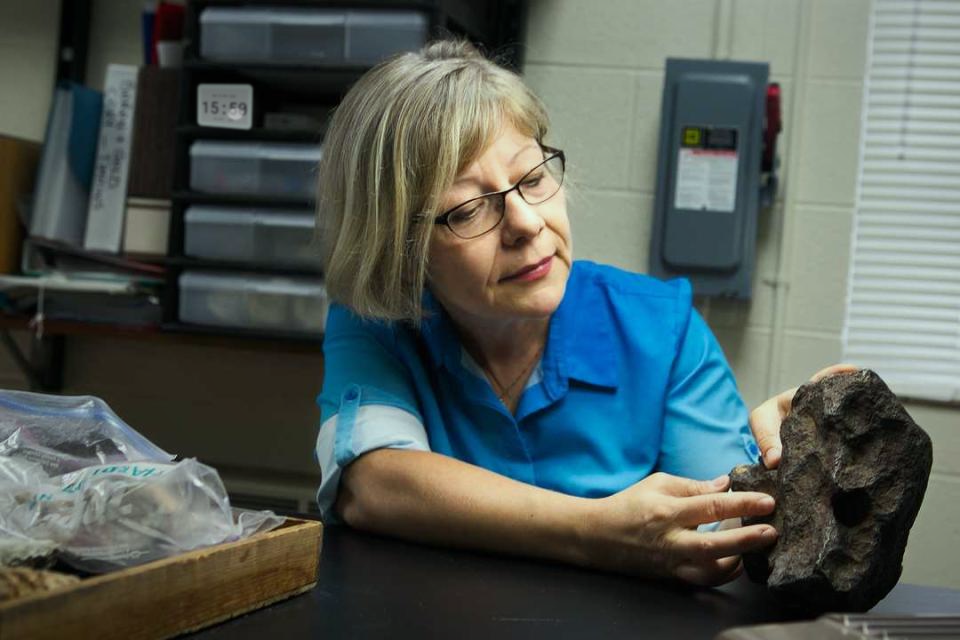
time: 15:50
